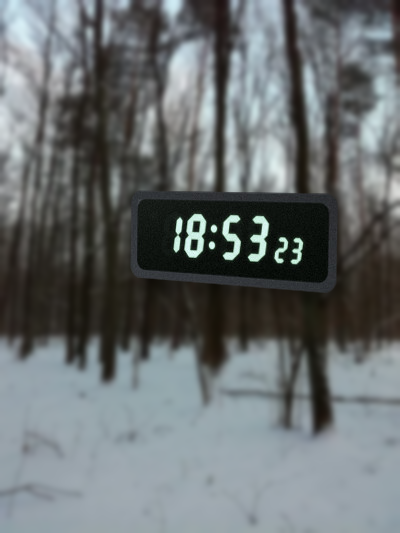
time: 18:53:23
